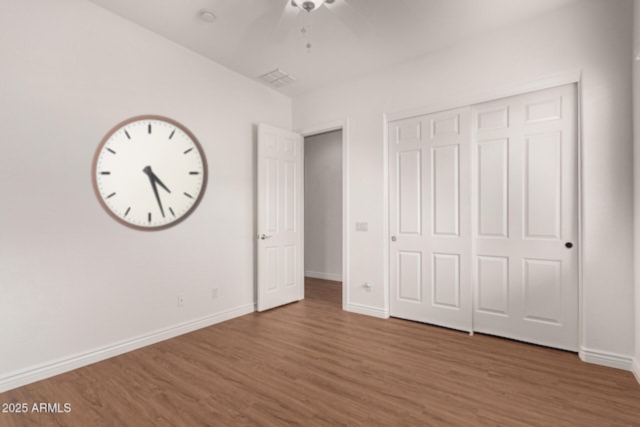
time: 4:27
